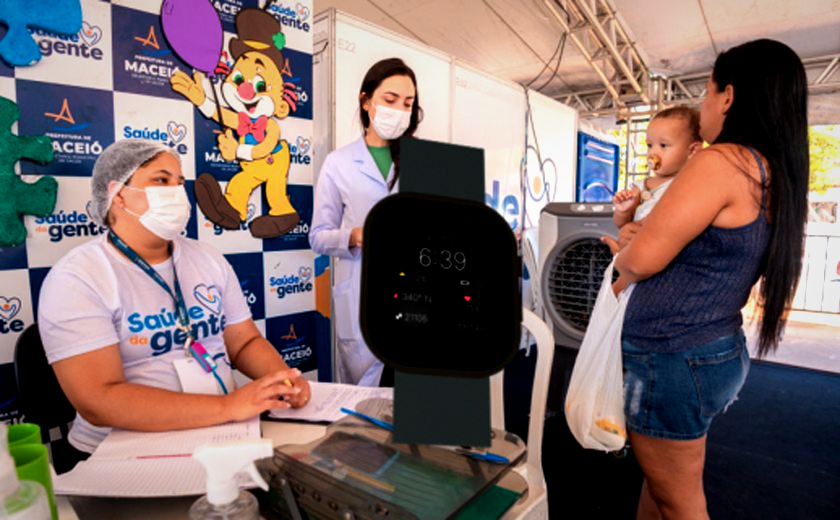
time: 6:39
